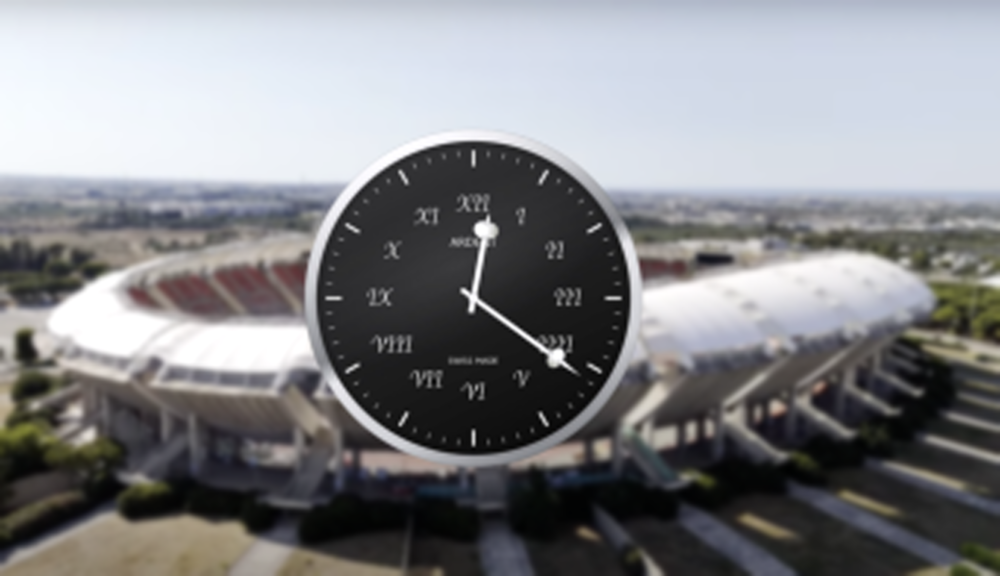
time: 12:21
